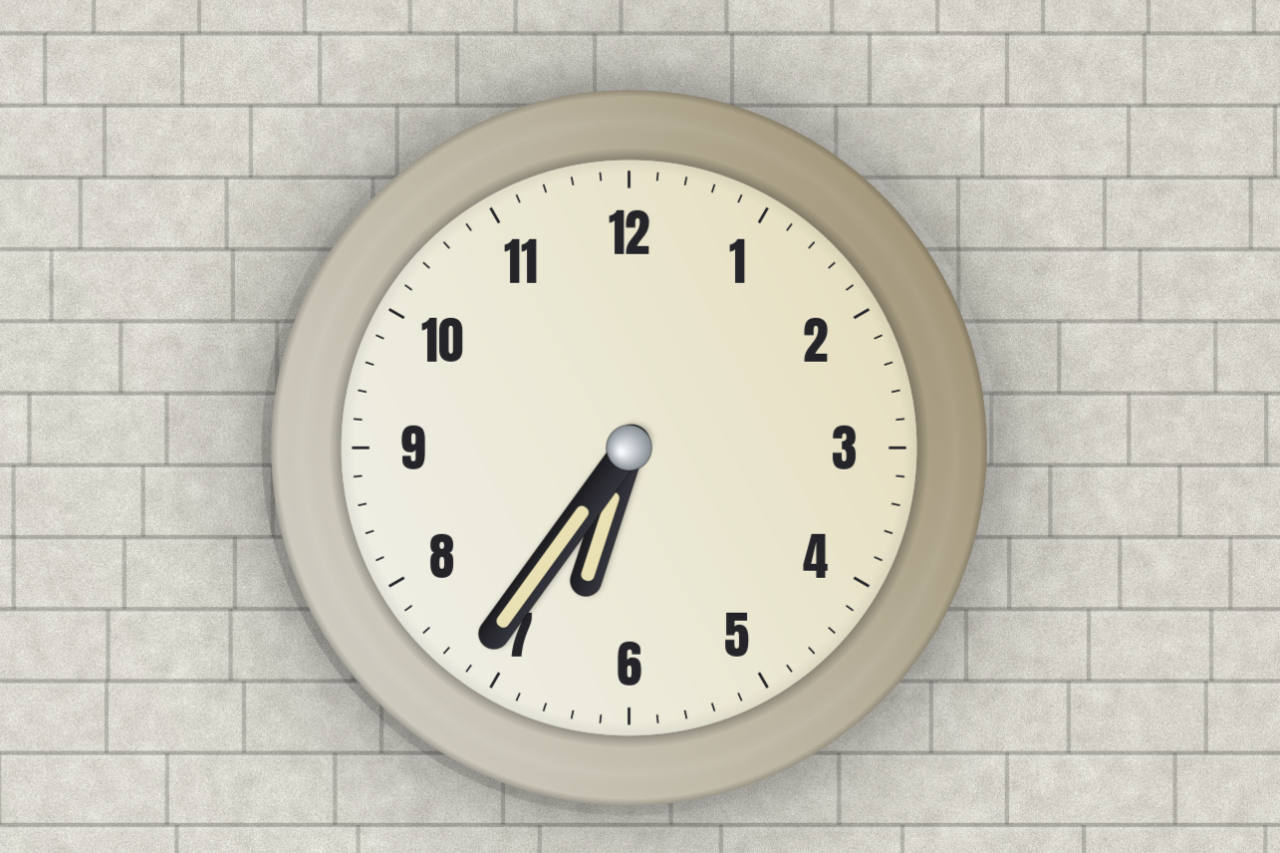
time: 6:36
